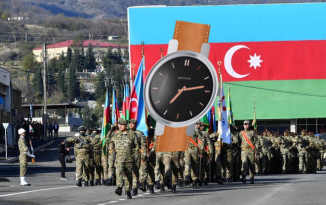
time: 7:13
